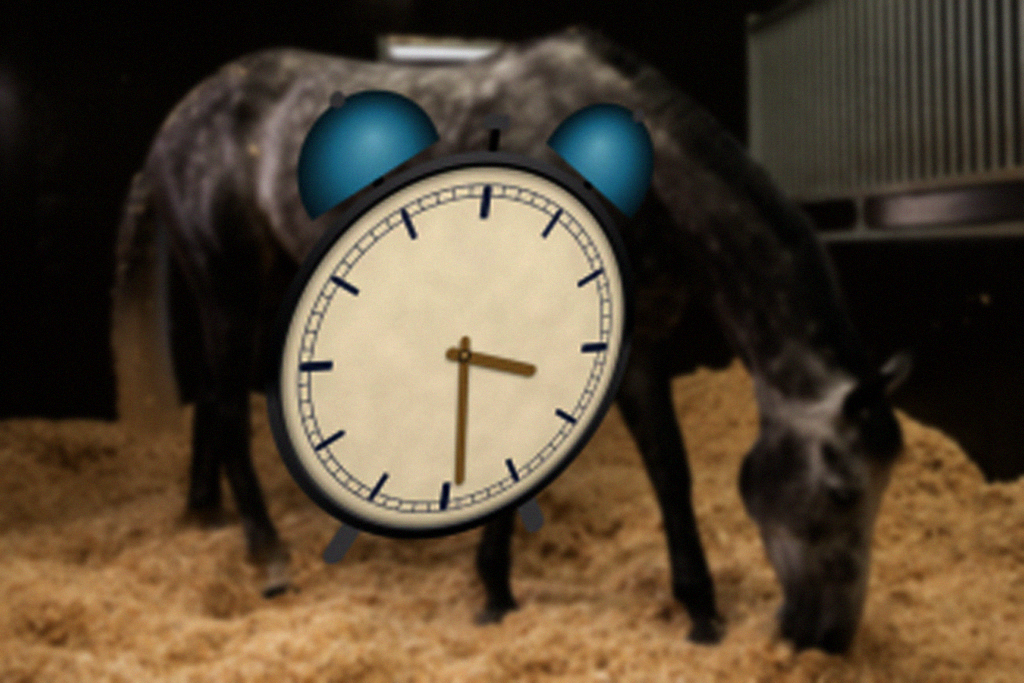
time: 3:29
